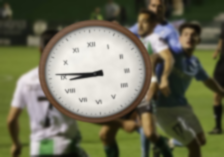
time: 8:46
